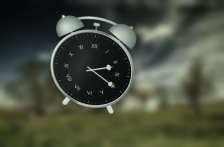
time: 2:20
